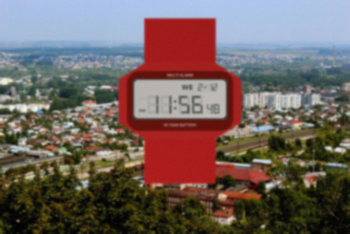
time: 11:56
